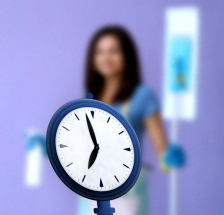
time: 6:58
